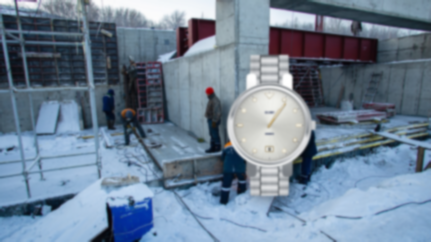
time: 1:06
